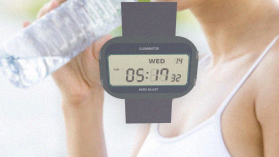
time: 5:17:32
